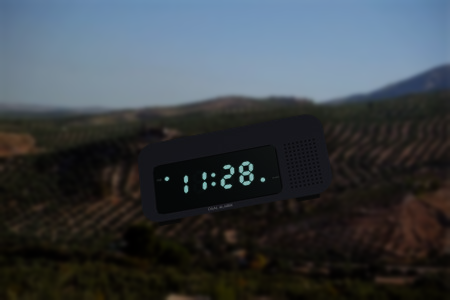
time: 11:28
